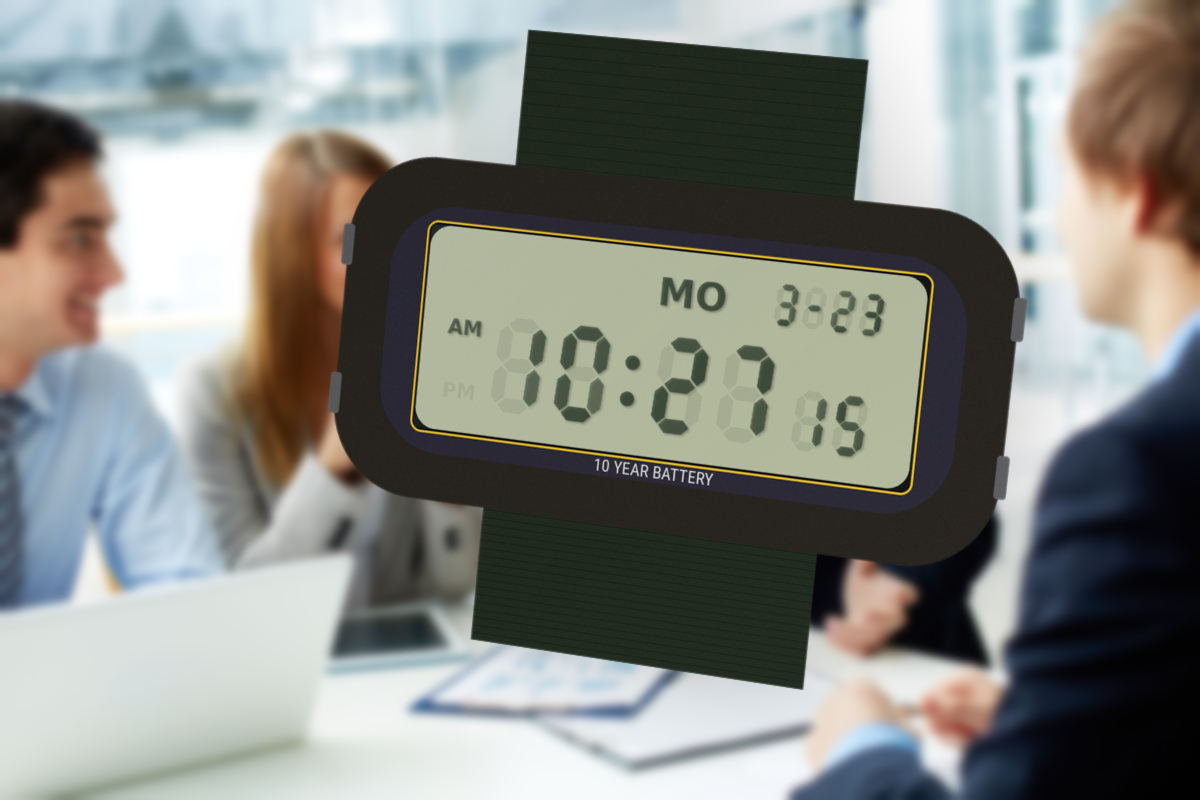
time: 10:27:15
